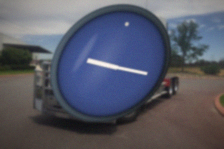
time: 9:16
